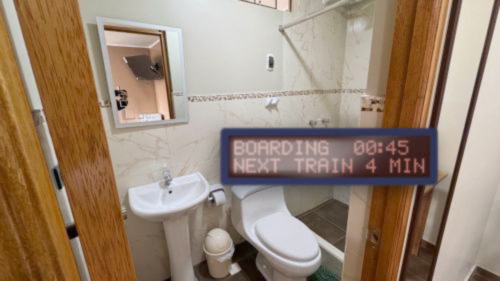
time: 0:45
